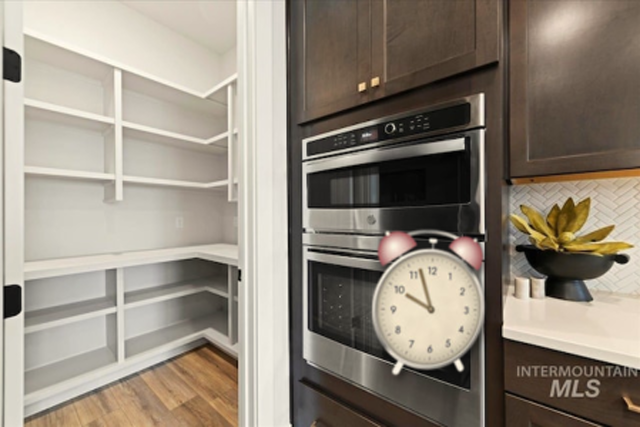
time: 9:57
